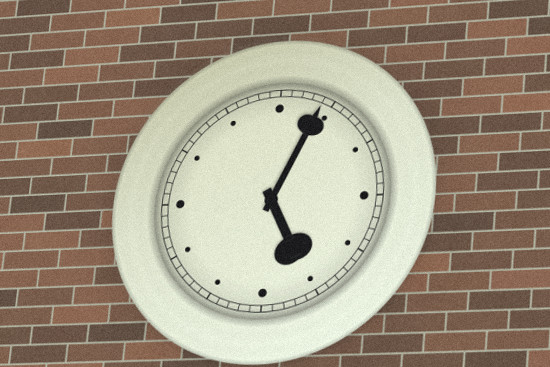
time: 5:04
